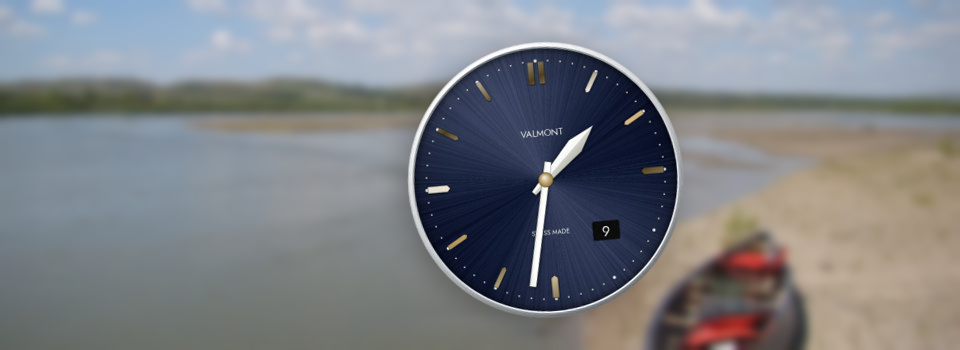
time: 1:32
